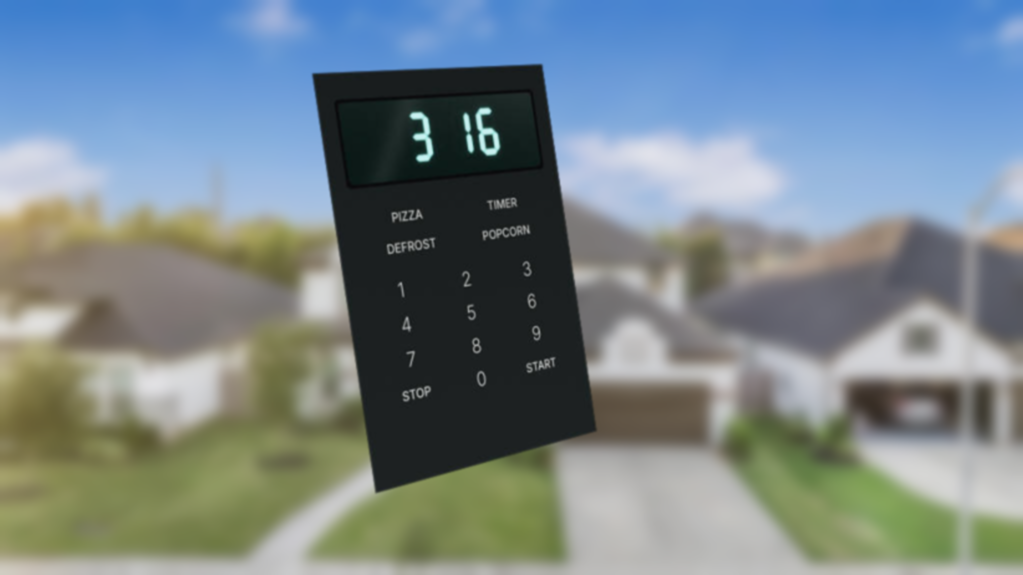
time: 3:16
